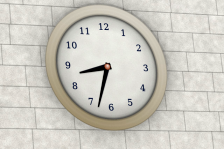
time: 8:33
